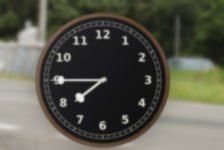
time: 7:45
